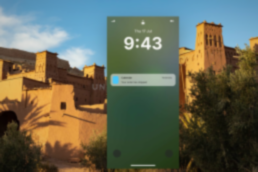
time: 9:43
